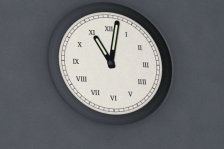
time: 11:02
